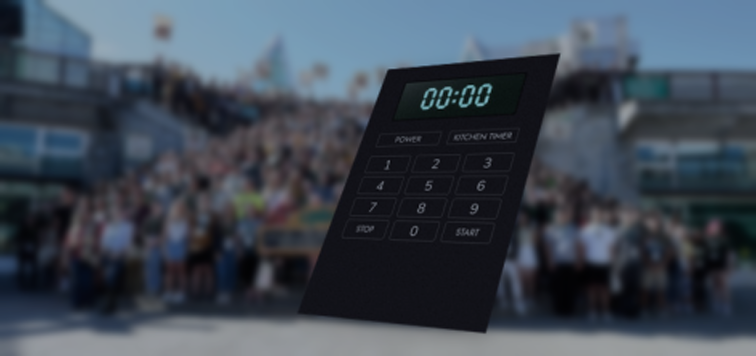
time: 0:00
